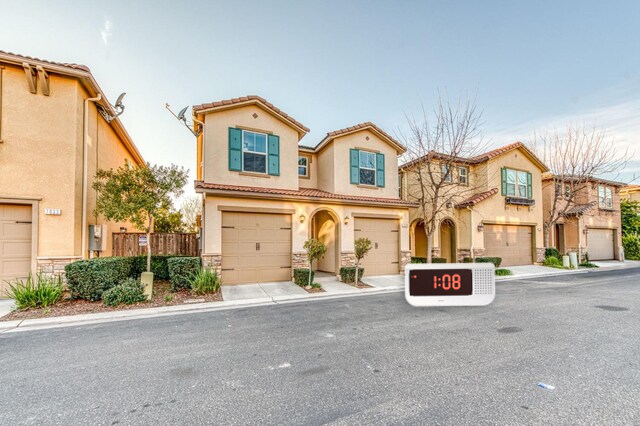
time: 1:08
